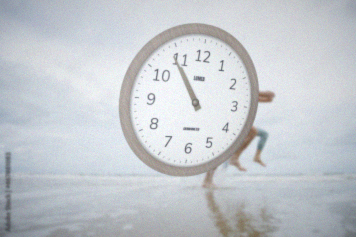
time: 10:54
